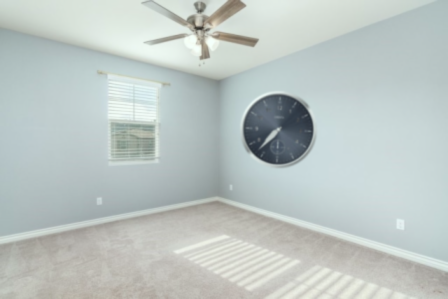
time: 7:37
